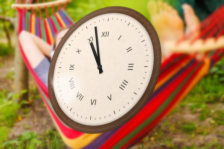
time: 10:57
